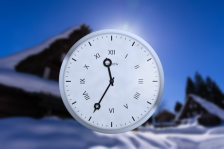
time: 11:35
